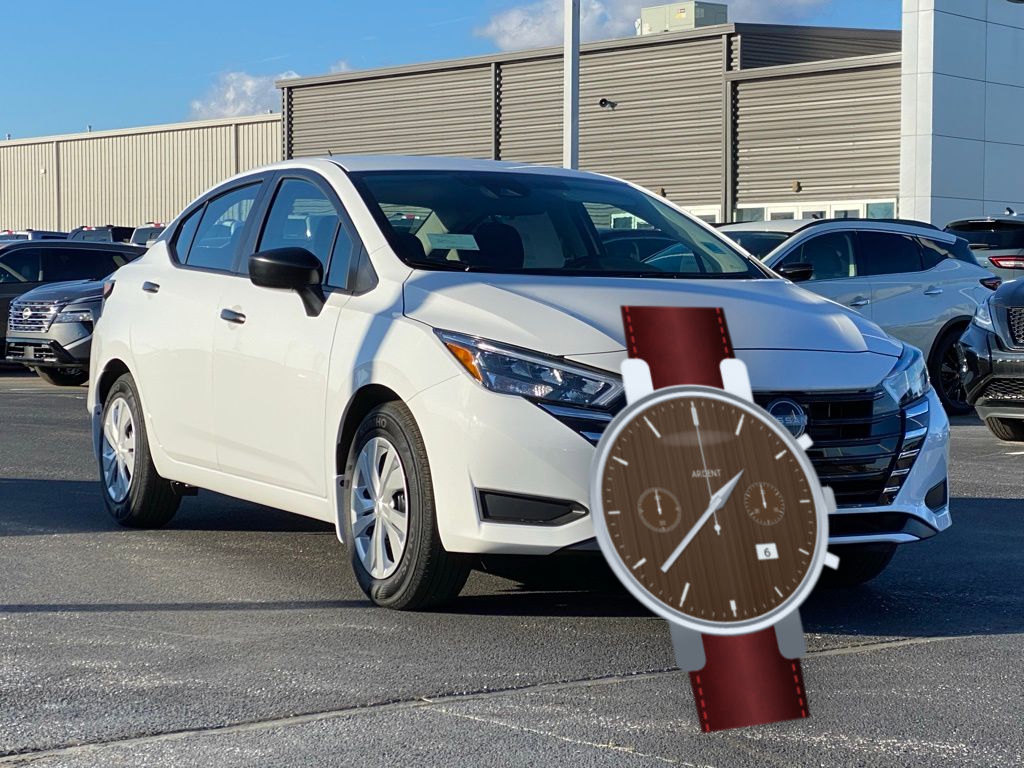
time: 1:38
